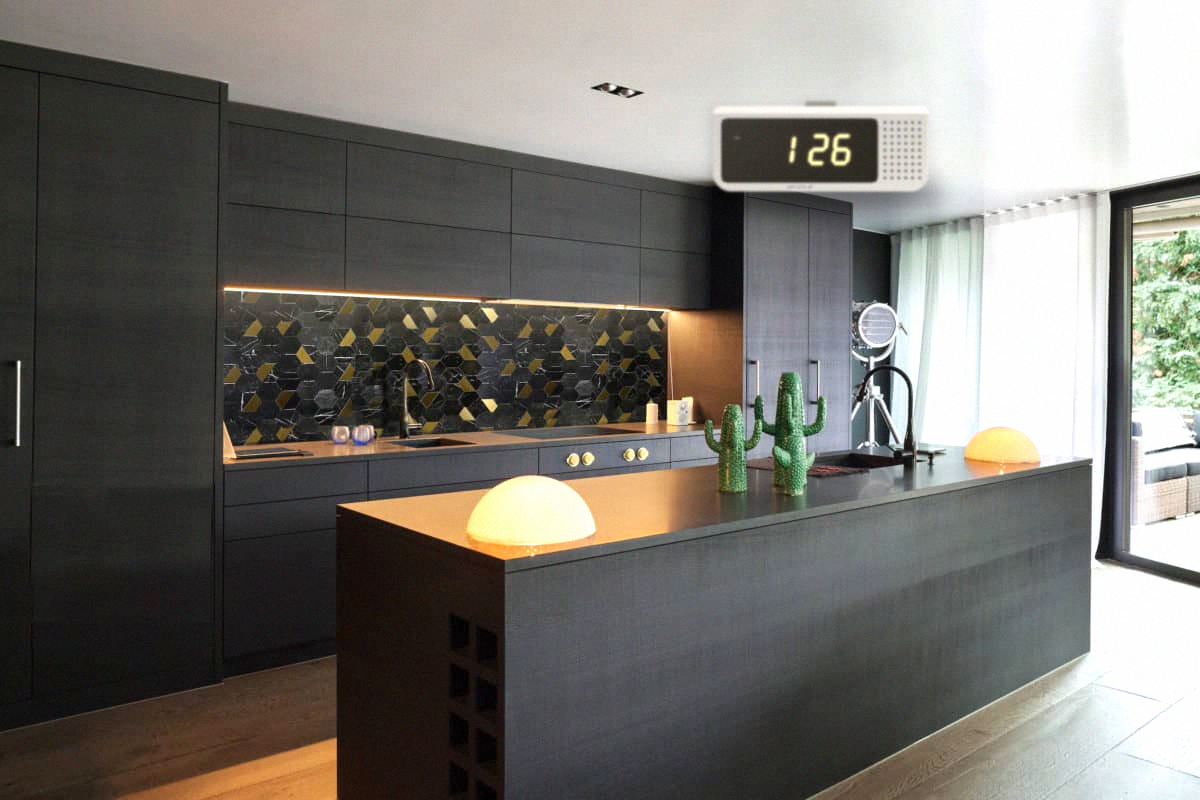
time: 1:26
